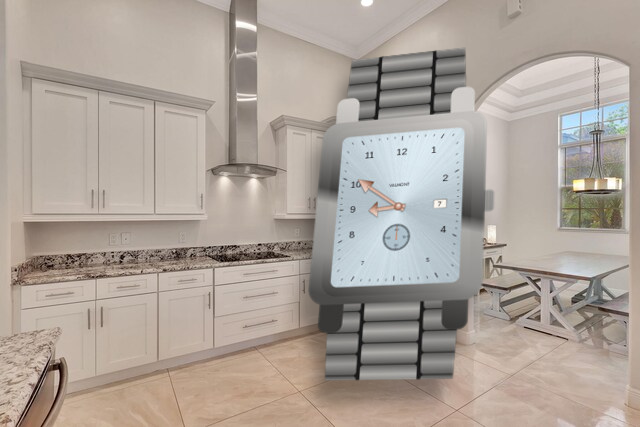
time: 8:51
